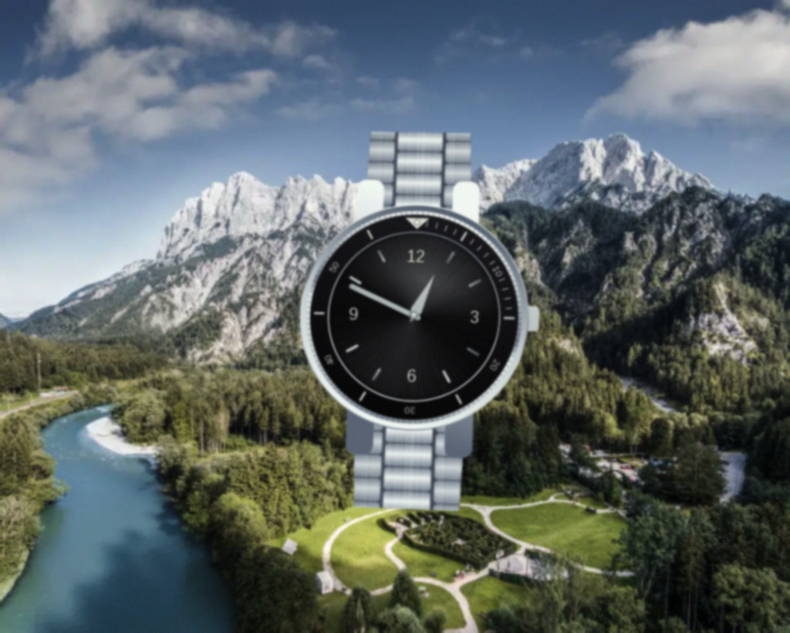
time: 12:49
